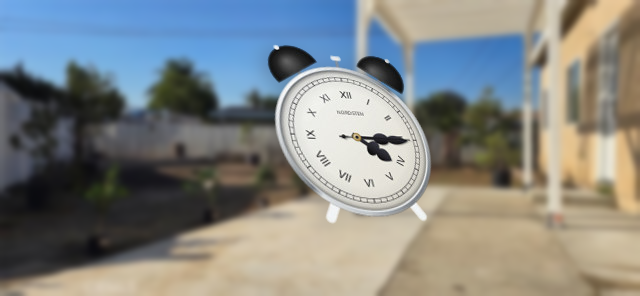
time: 4:15:15
